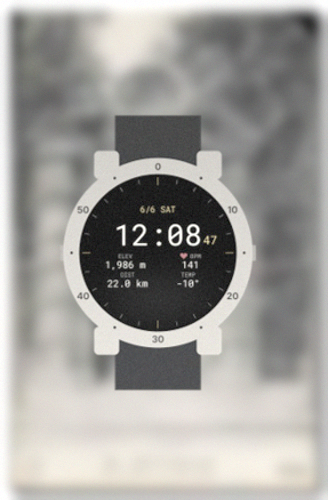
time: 12:08:47
